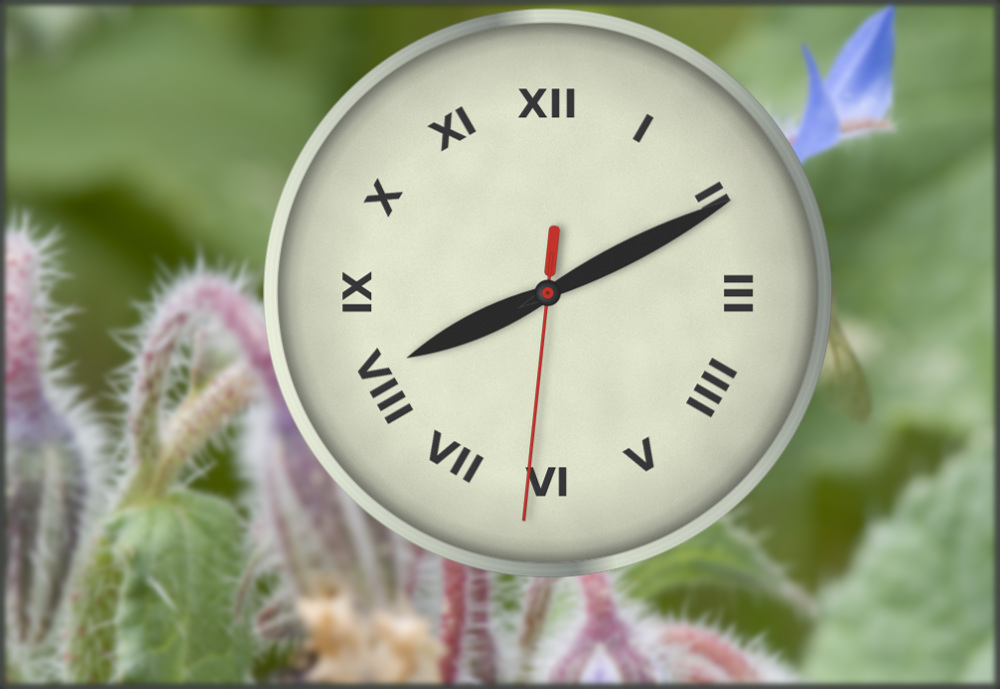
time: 8:10:31
